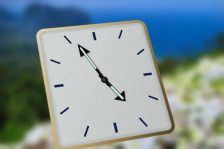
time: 4:56
